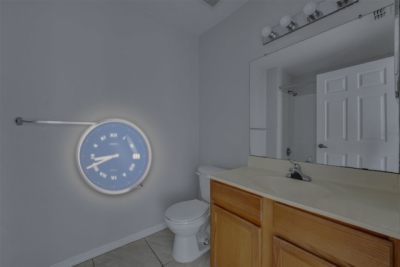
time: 8:41
